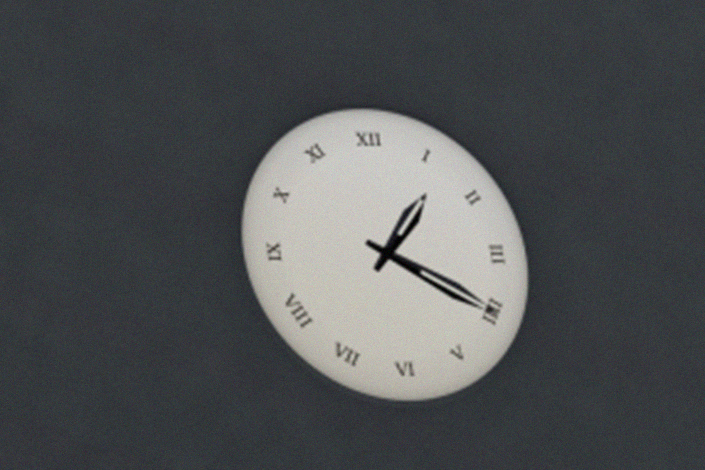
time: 1:20
